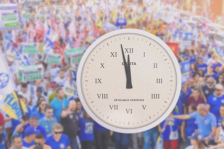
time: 11:58
